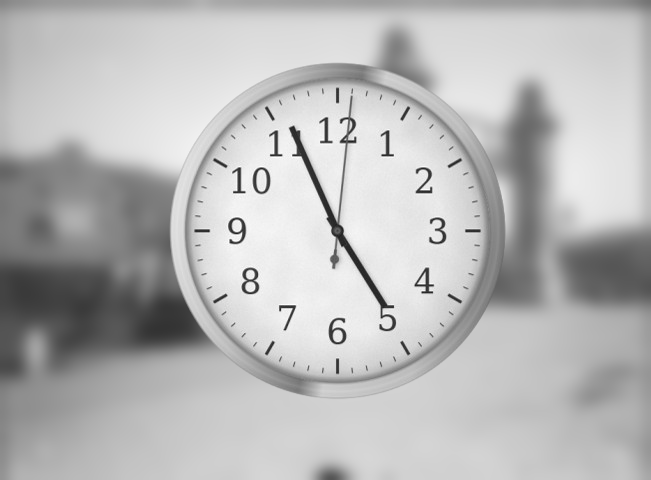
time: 4:56:01
